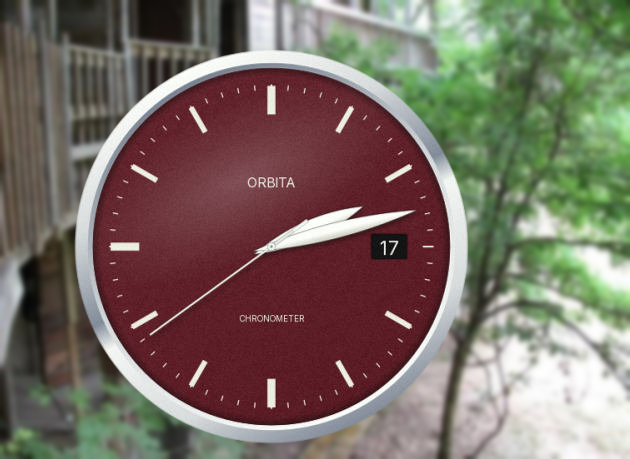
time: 2:12:39
